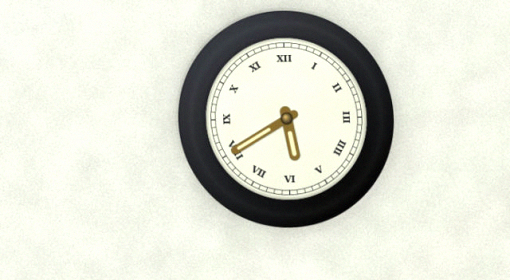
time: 5:40
